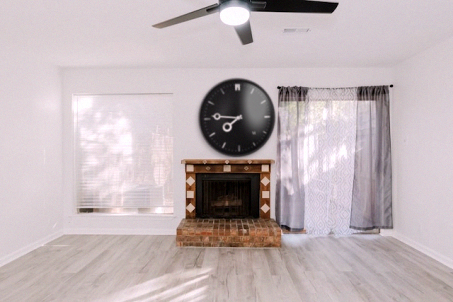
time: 7:46
